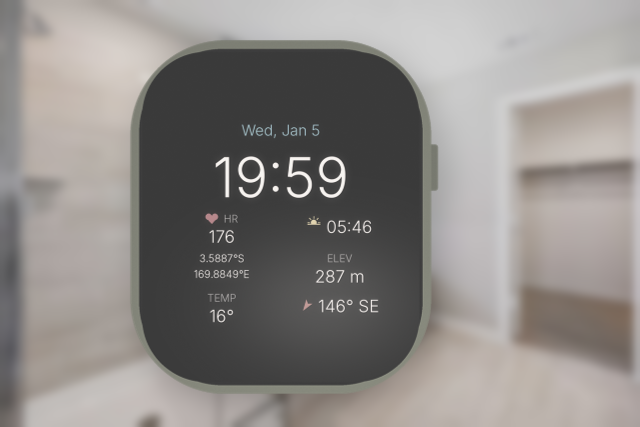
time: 19:59
